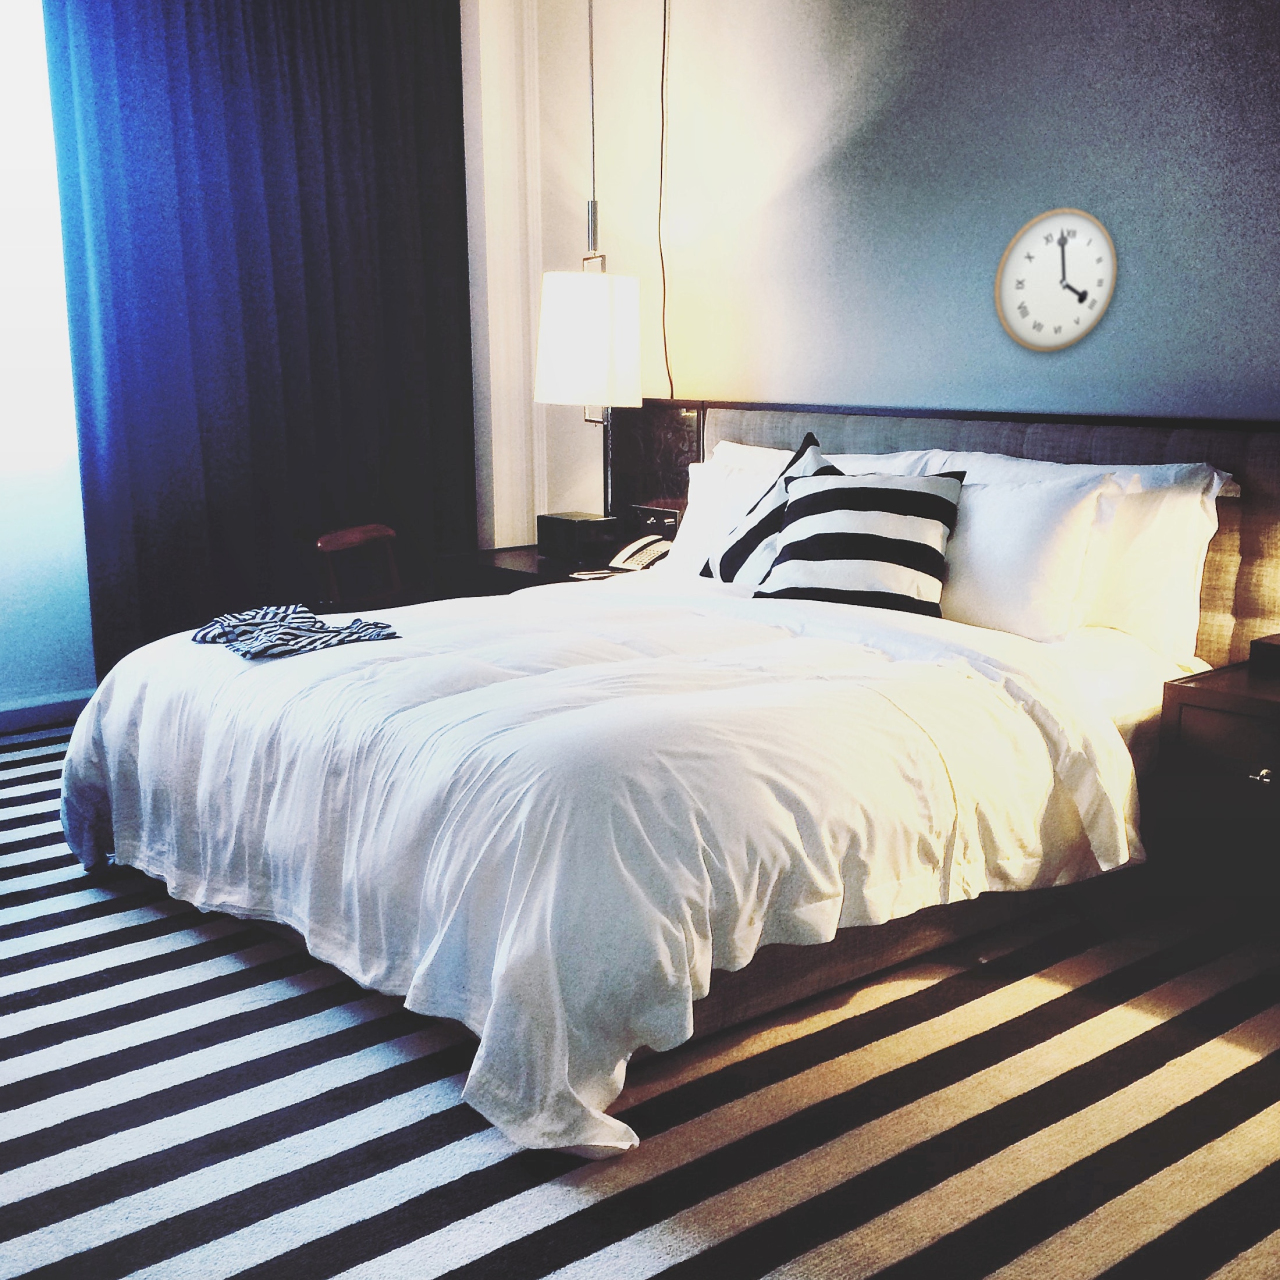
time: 3:58
